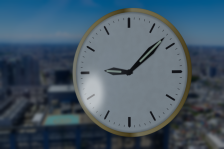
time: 9:08
